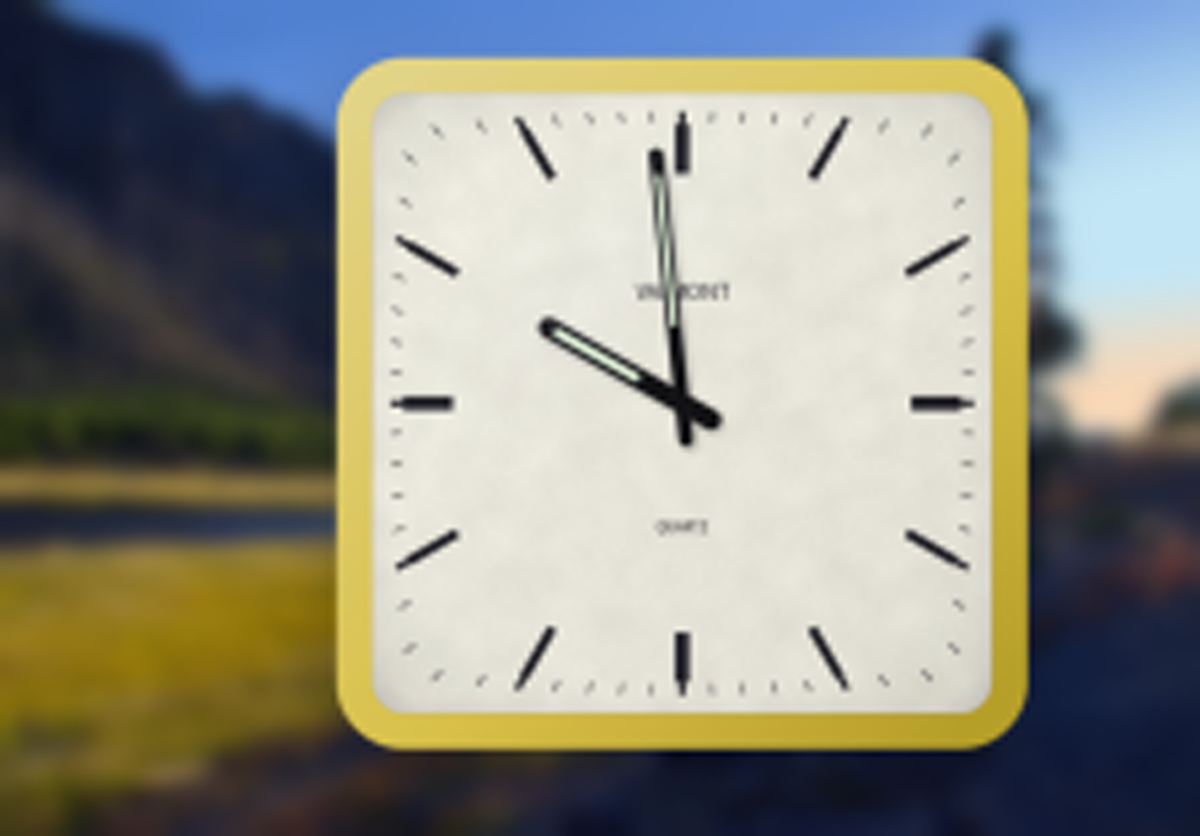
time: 9:59
